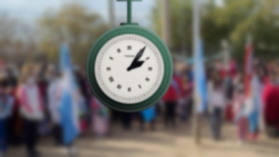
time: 2:06
